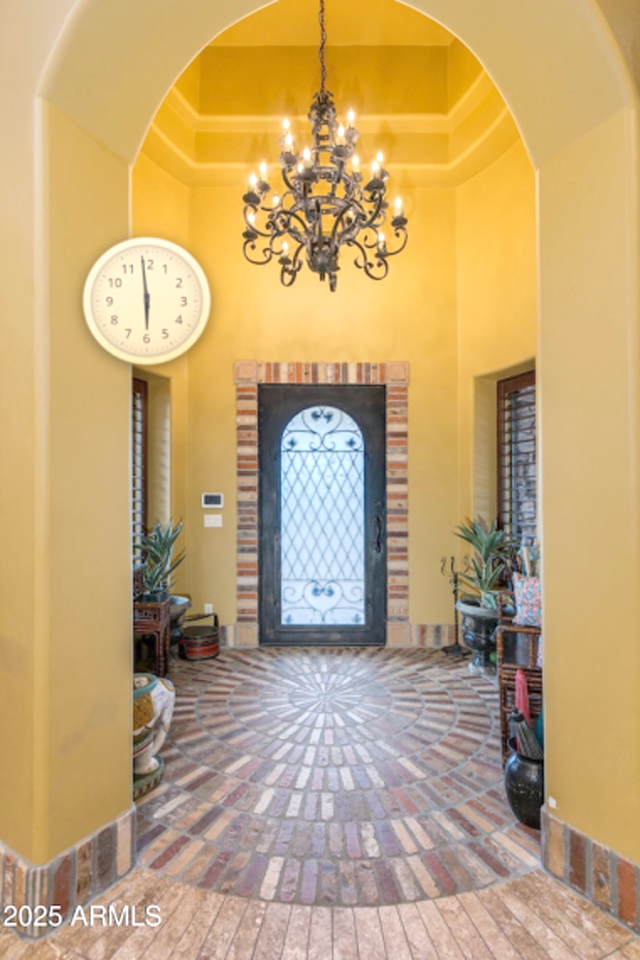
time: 5:59
